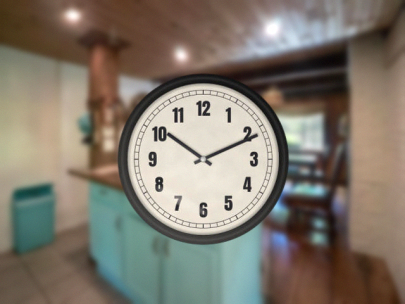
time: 10:11
